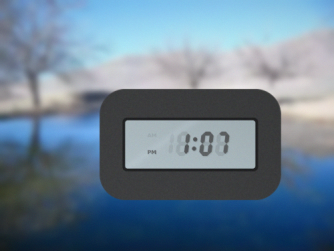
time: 1:07
